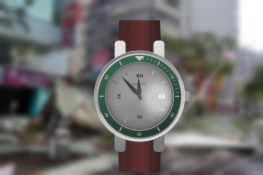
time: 11:53
